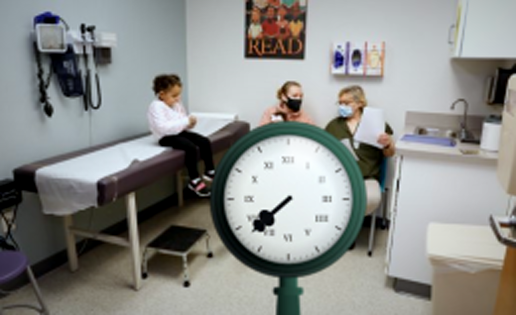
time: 7:38
